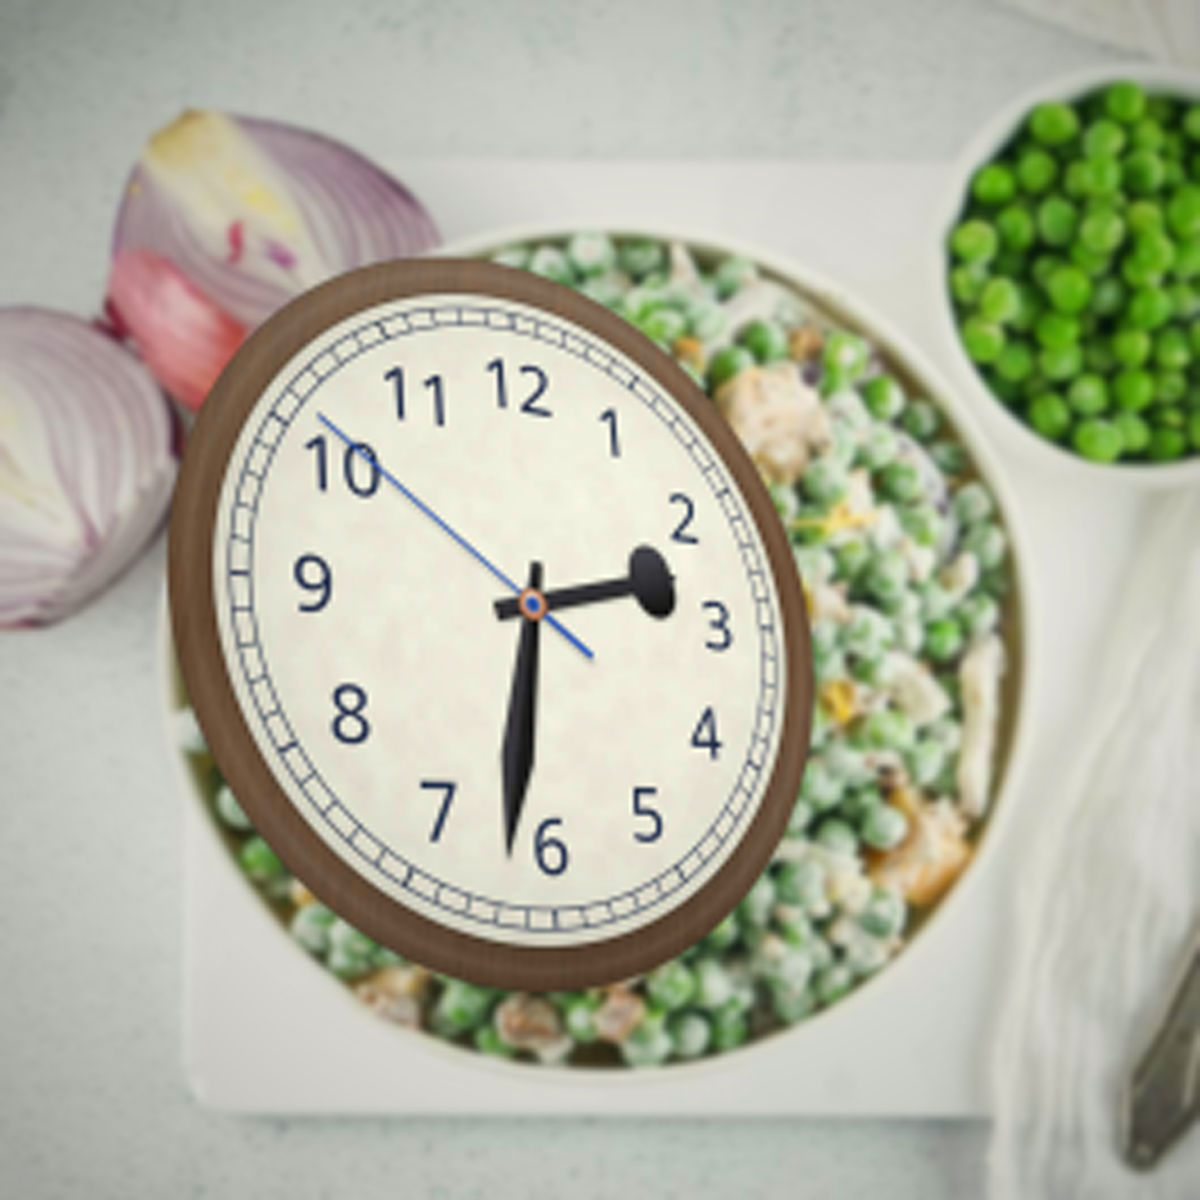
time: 2:31:51
